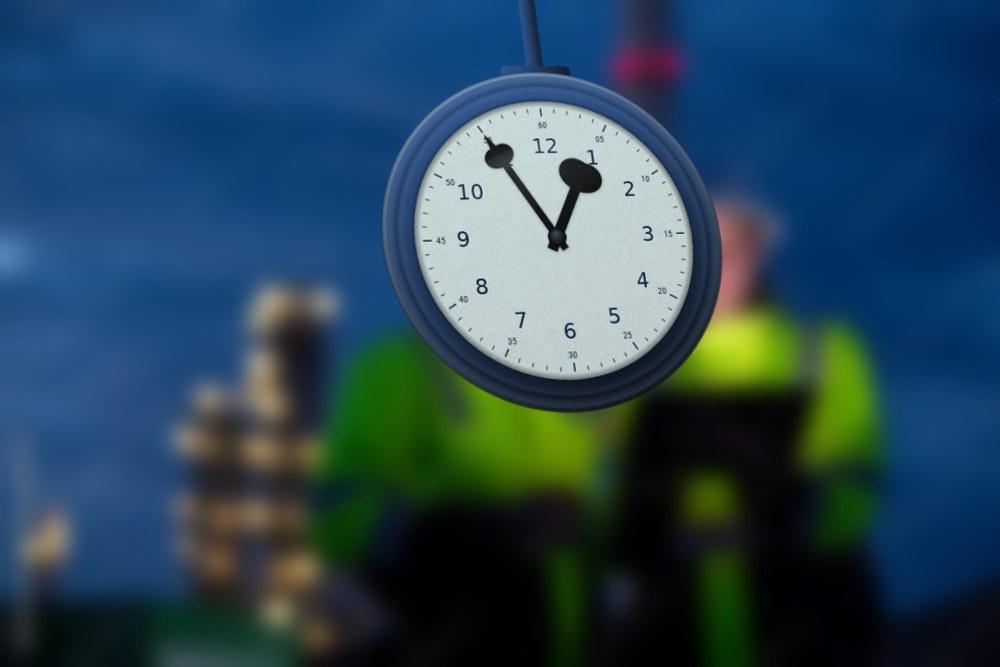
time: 12:55
